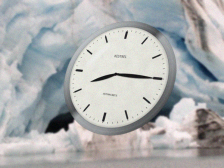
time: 8:15
